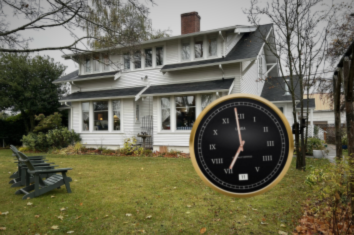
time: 6:59
